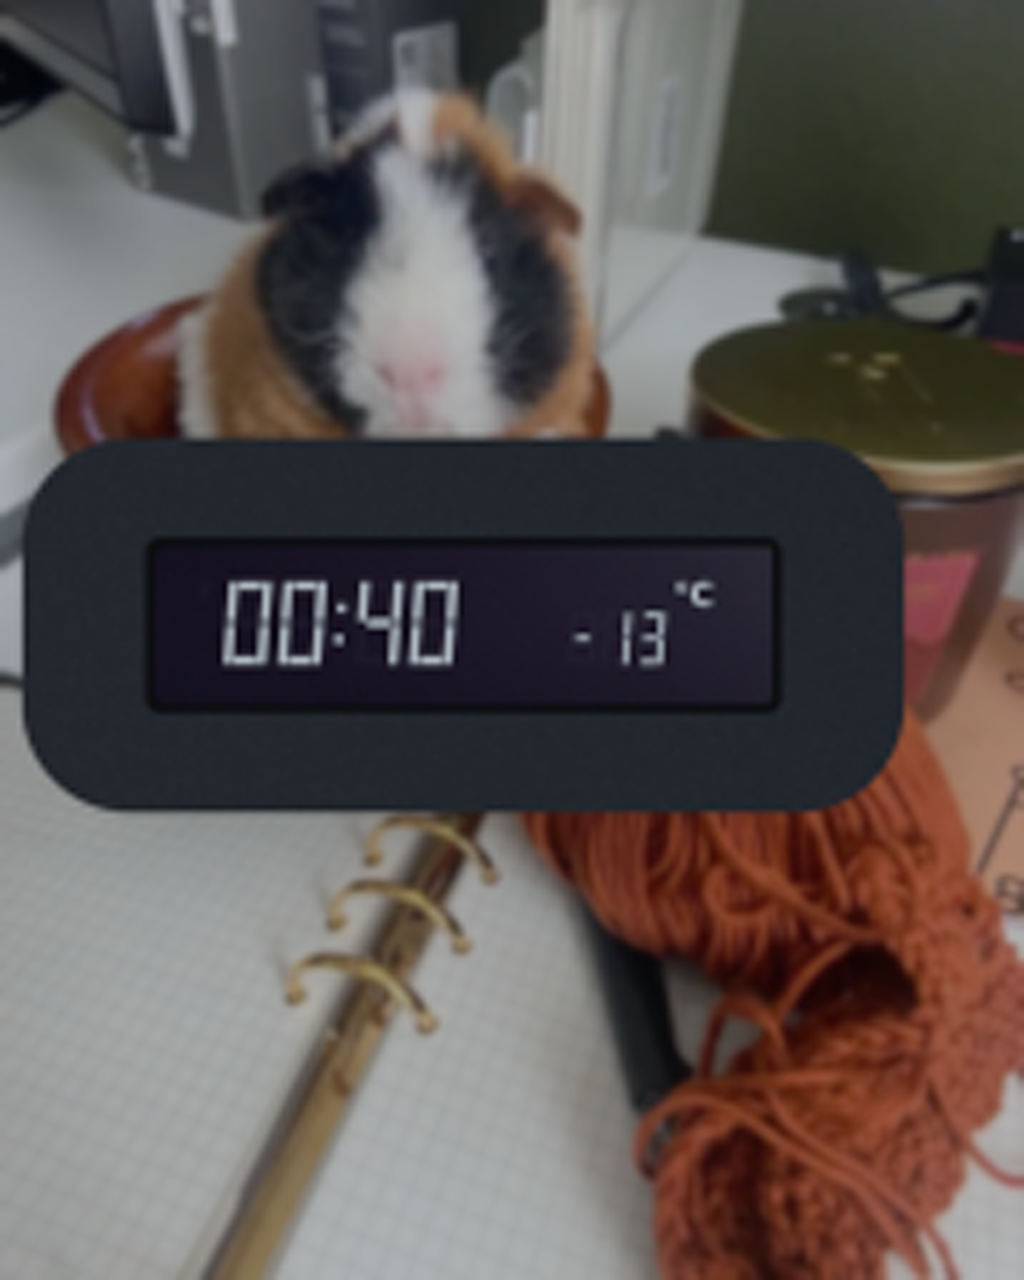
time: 0:40
